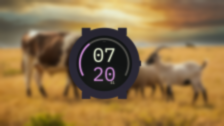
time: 7:20
